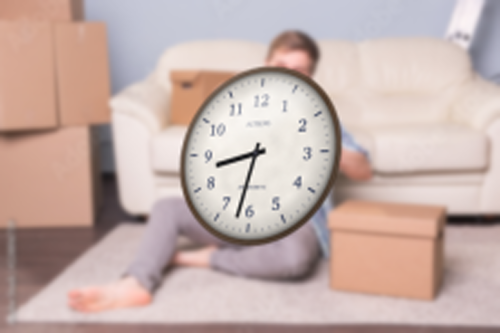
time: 8:32
